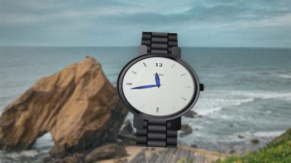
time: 11:43
